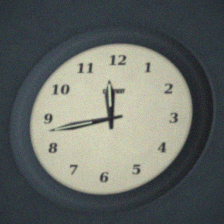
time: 11:43
